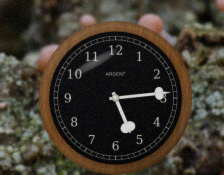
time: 5:14
